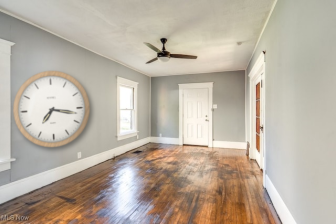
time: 7:17
